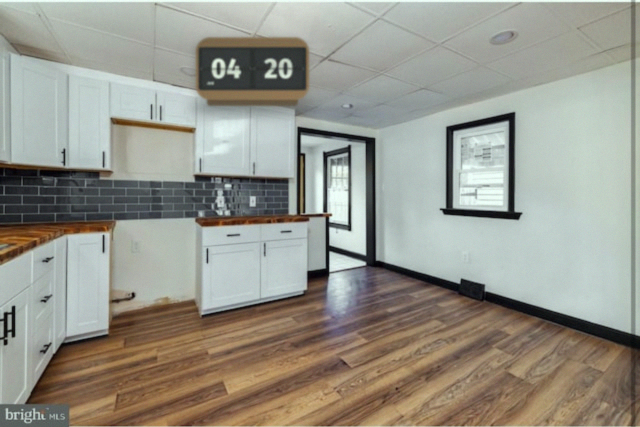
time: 4:20
